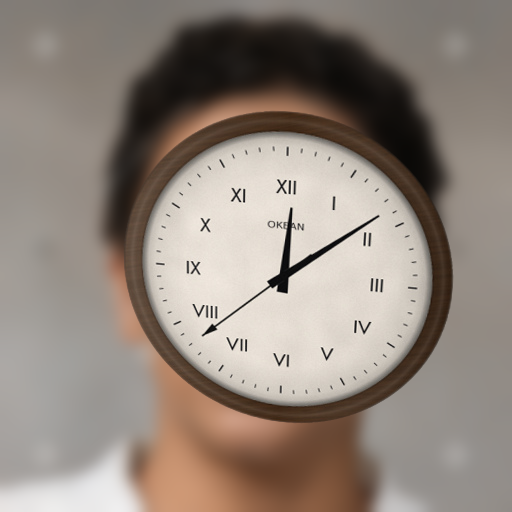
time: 12:08:38
